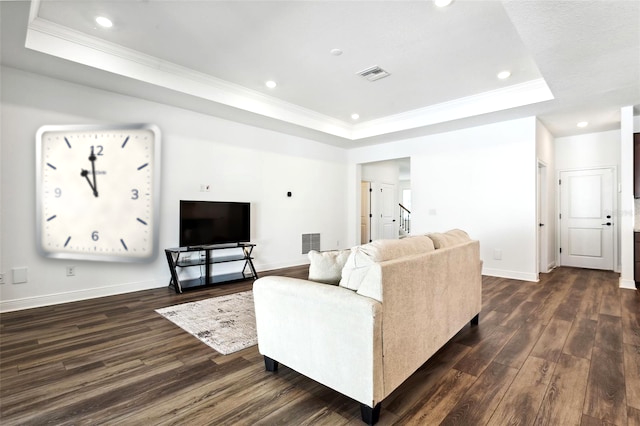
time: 10:59
